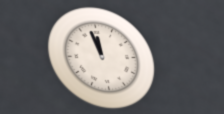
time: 11:58
